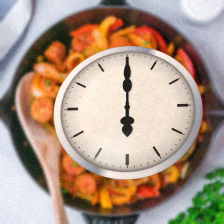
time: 6:00
